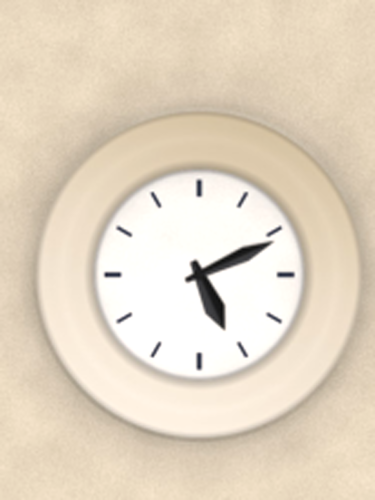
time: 5:11
